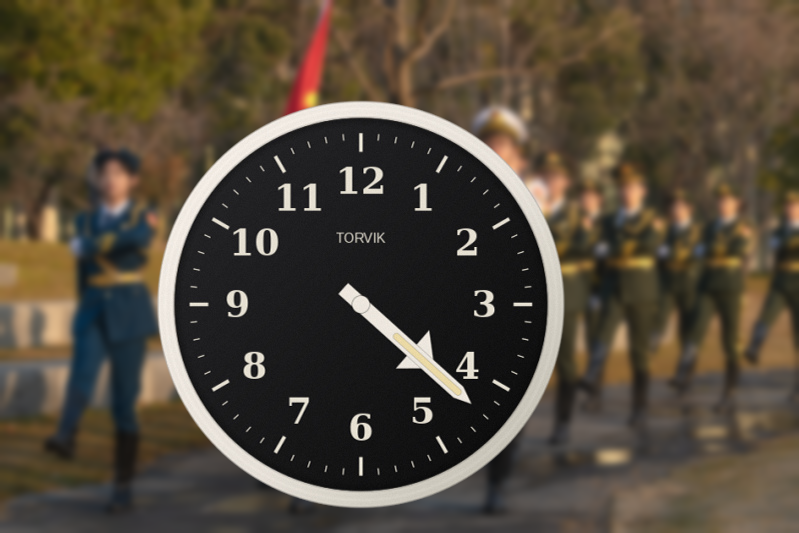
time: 4:22
